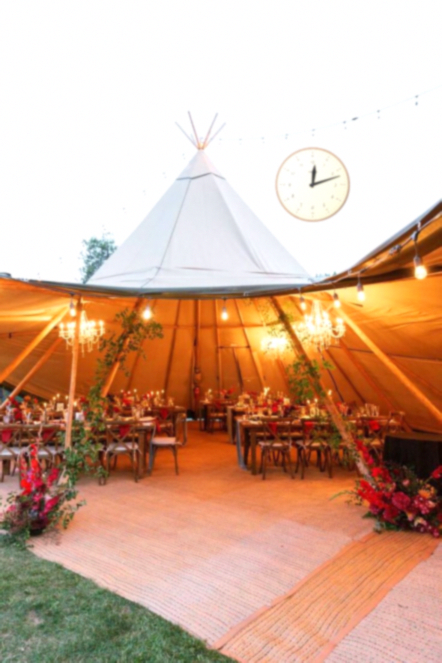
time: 12:12
